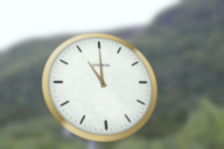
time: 11:00
